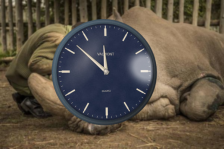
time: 11:52
